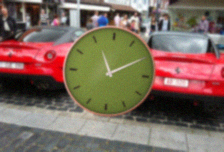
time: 11:10
